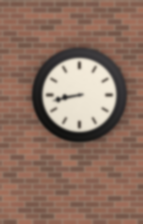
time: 8:43
